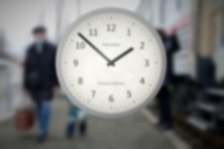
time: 1:52
